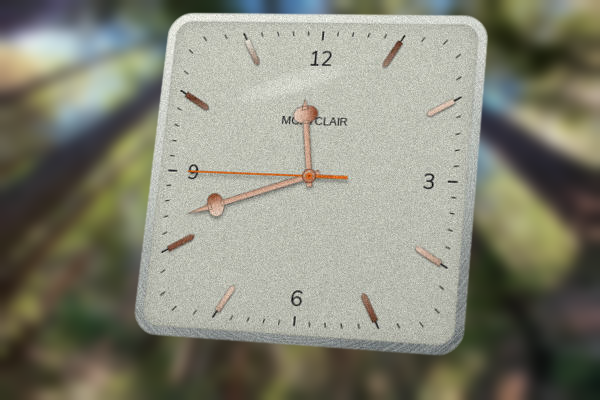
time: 11:41:45
